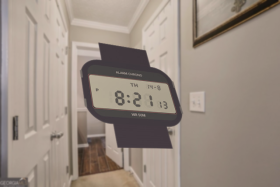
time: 8:21:13
